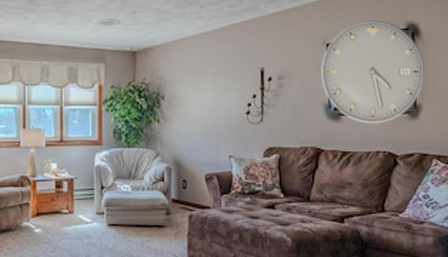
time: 4:28
